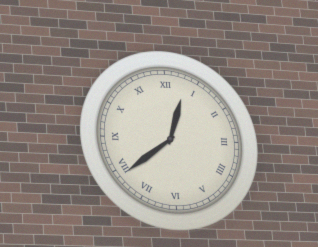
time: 12:39
